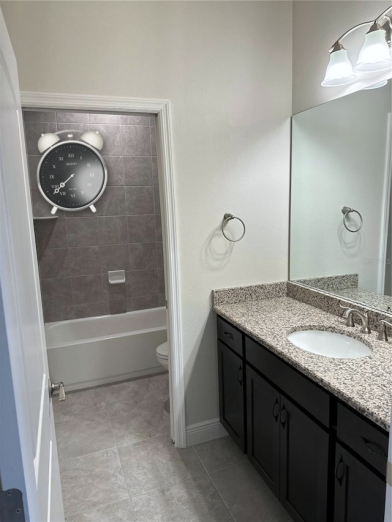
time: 7:38
